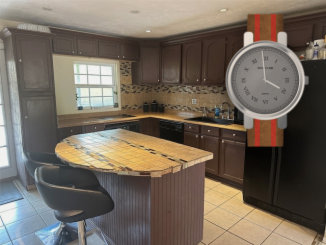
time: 3:59
